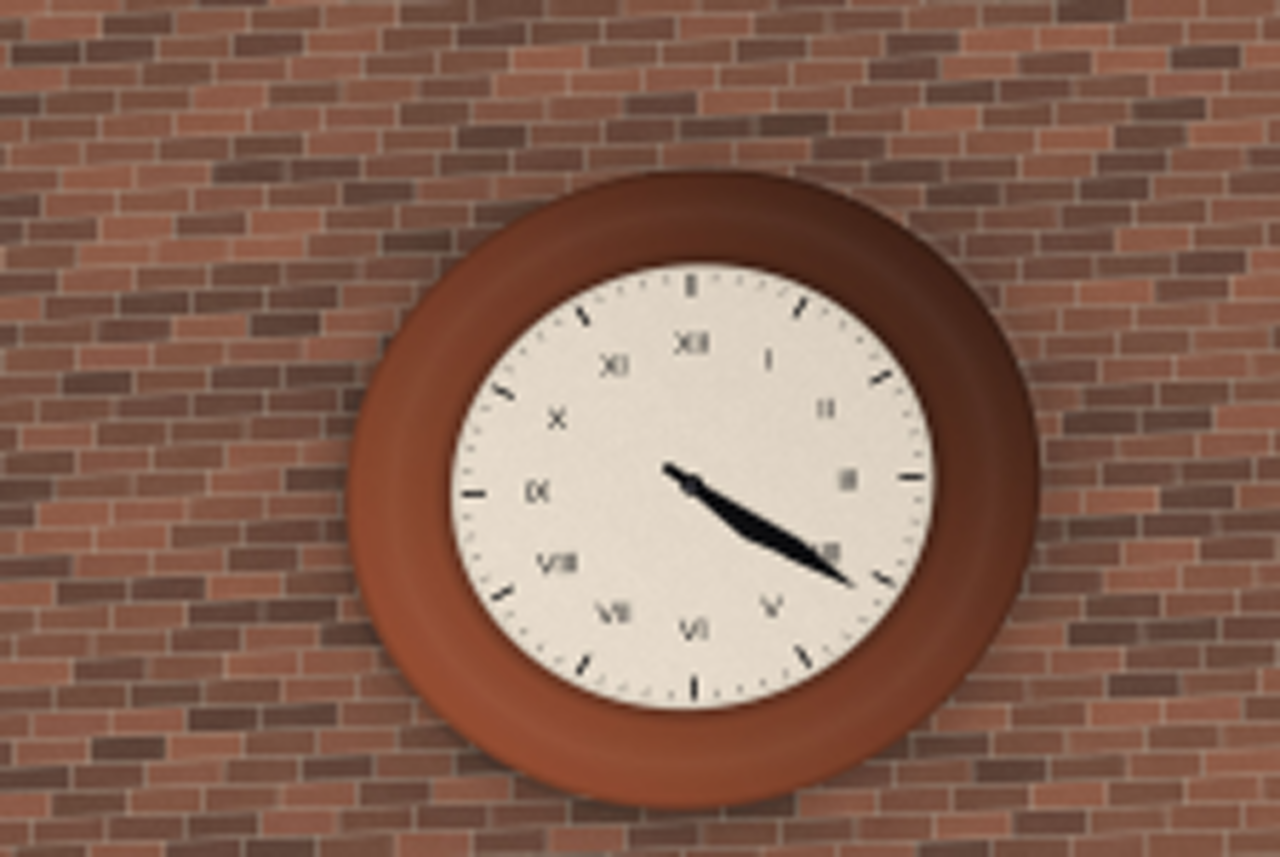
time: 4:21
